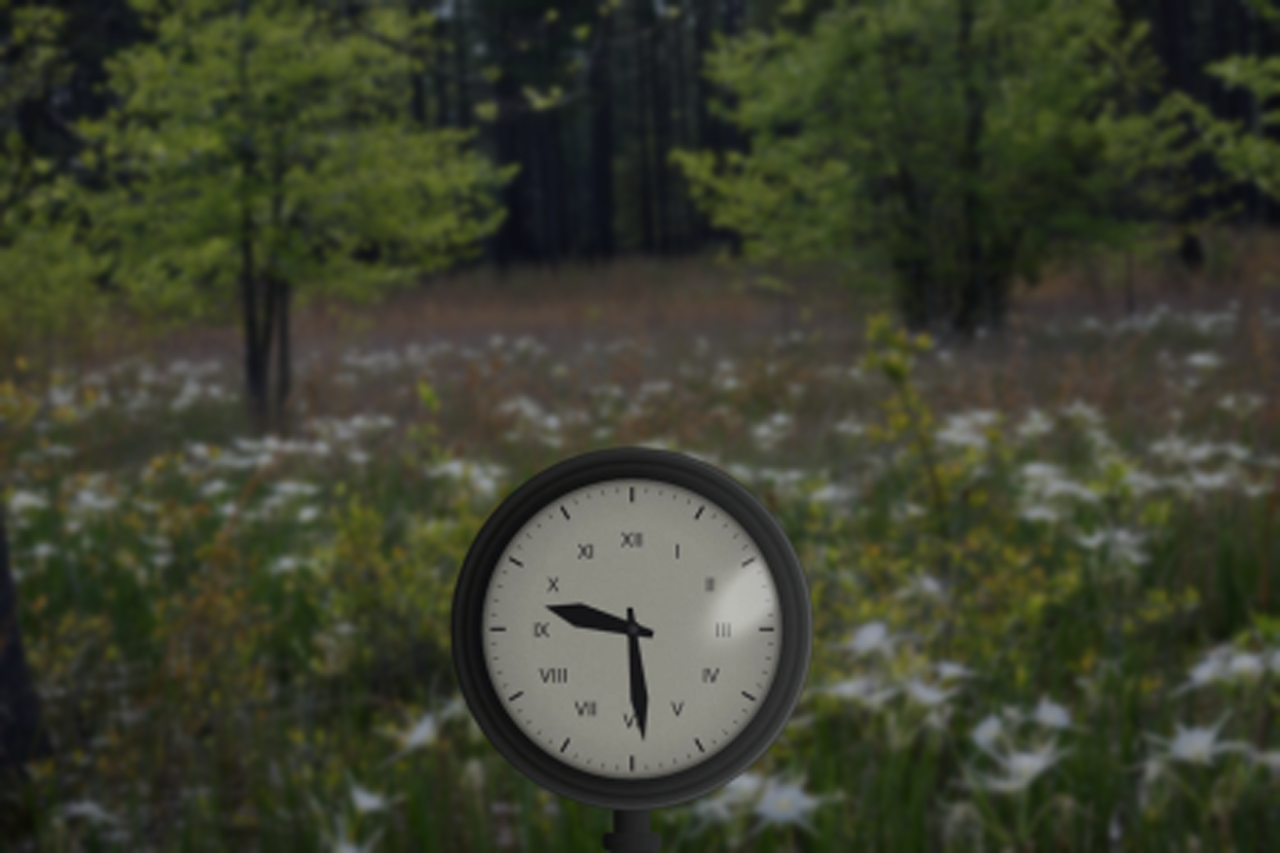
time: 9:29
